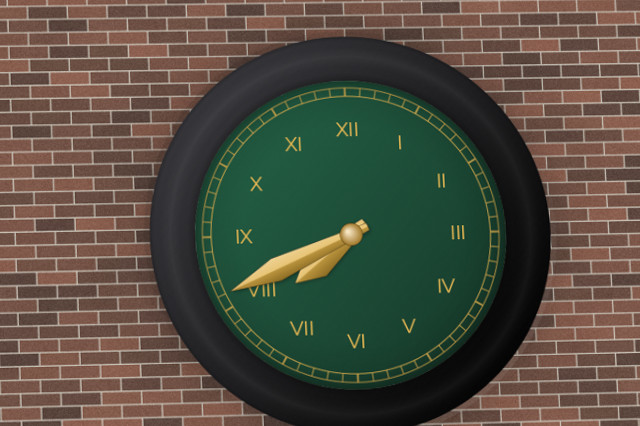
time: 7:41
